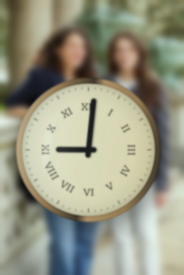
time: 9:01
